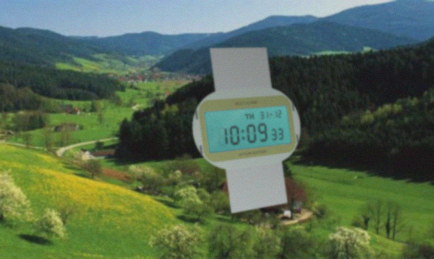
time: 10:09:33
